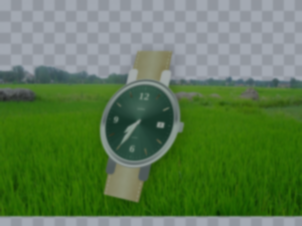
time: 7:35
